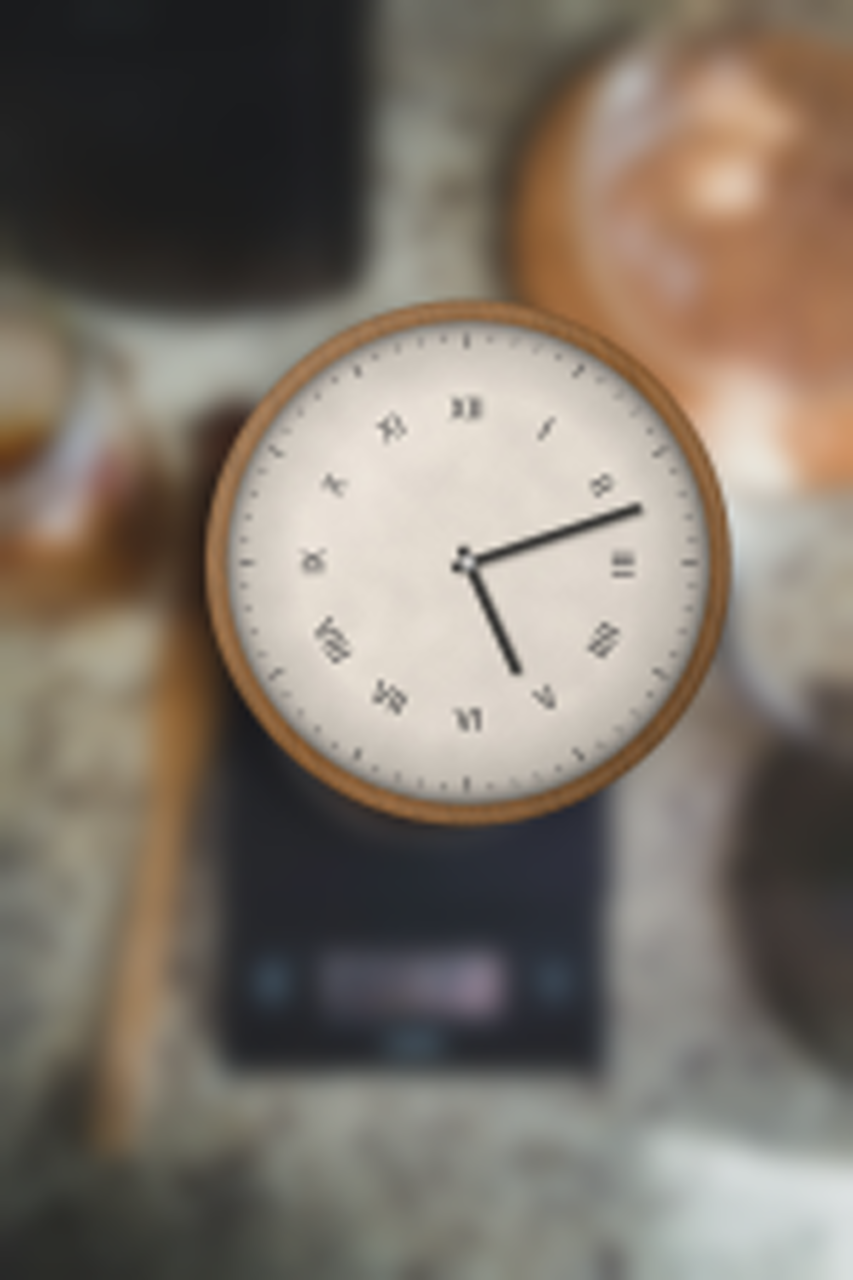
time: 5:12
